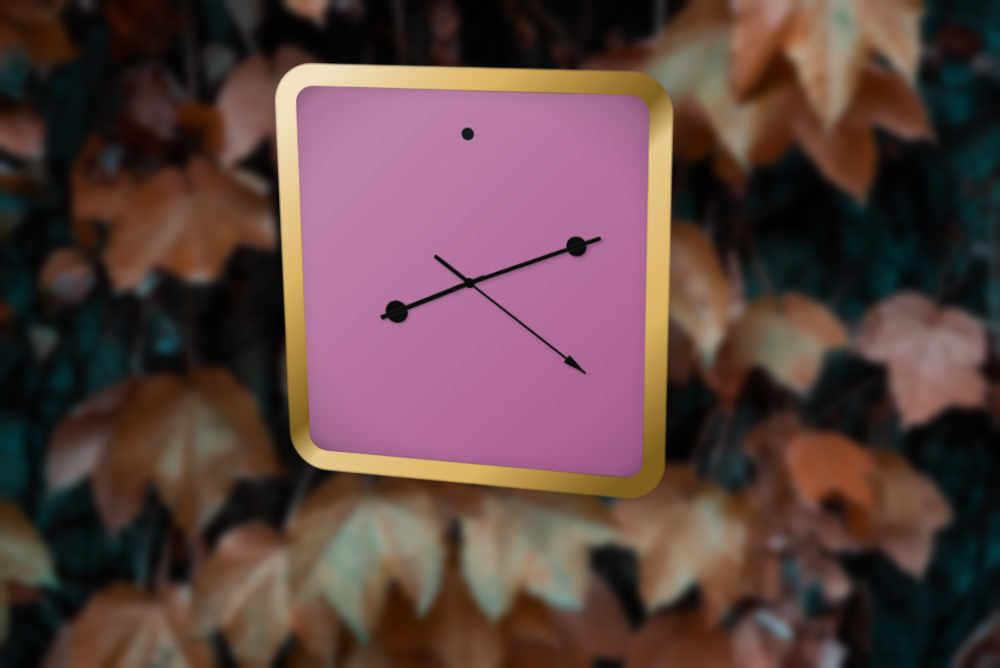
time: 8:11:21
